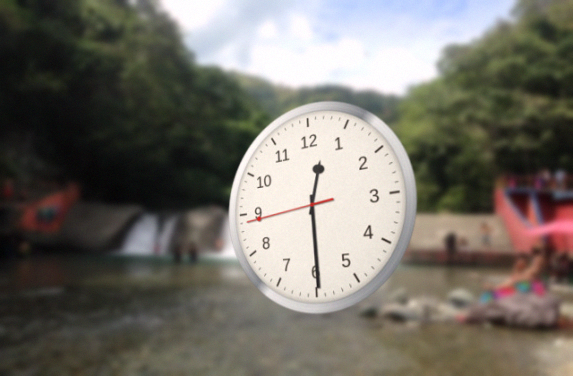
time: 12:29:44
